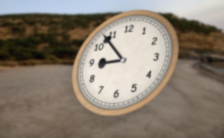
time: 8:53
